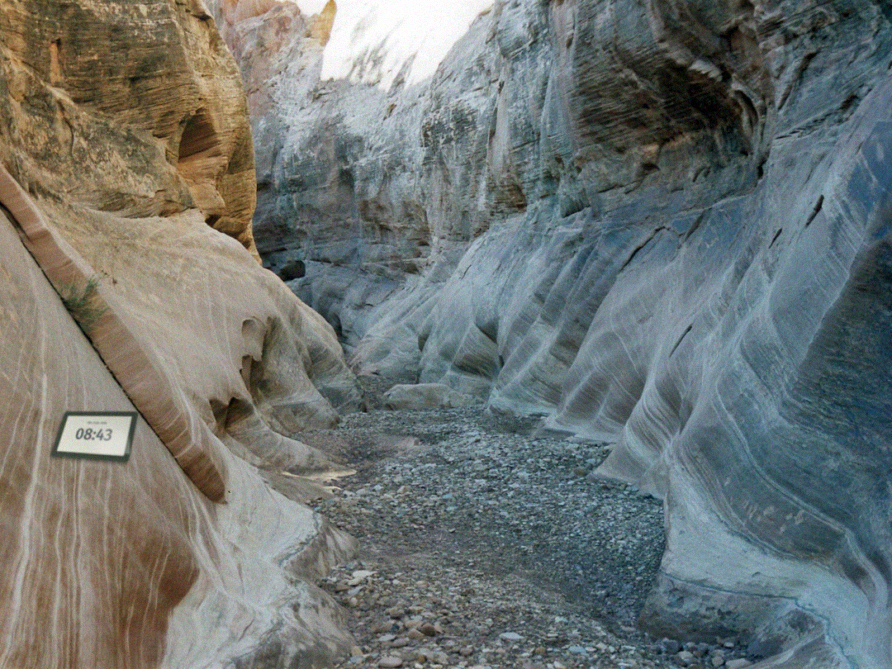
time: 8:43
